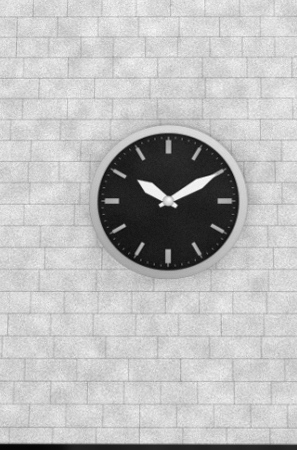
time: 10:10
